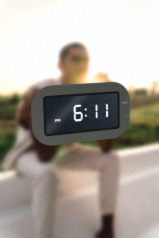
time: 6:11
